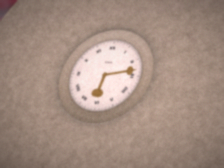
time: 6:13
